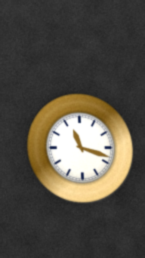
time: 11:18
